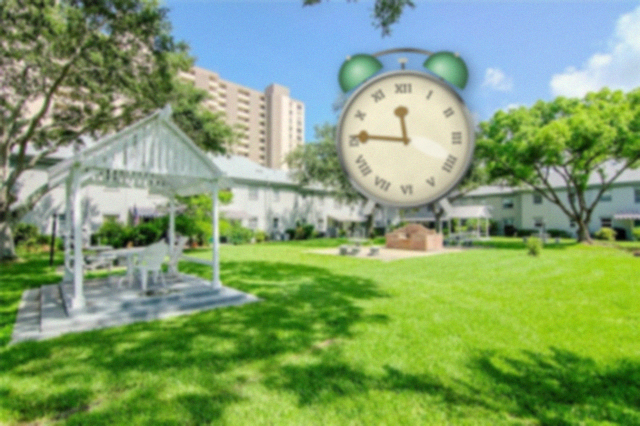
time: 11:46
